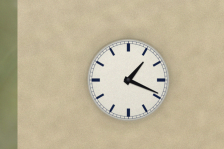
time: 1:19
